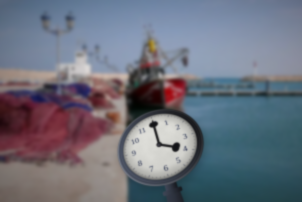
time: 4:00
